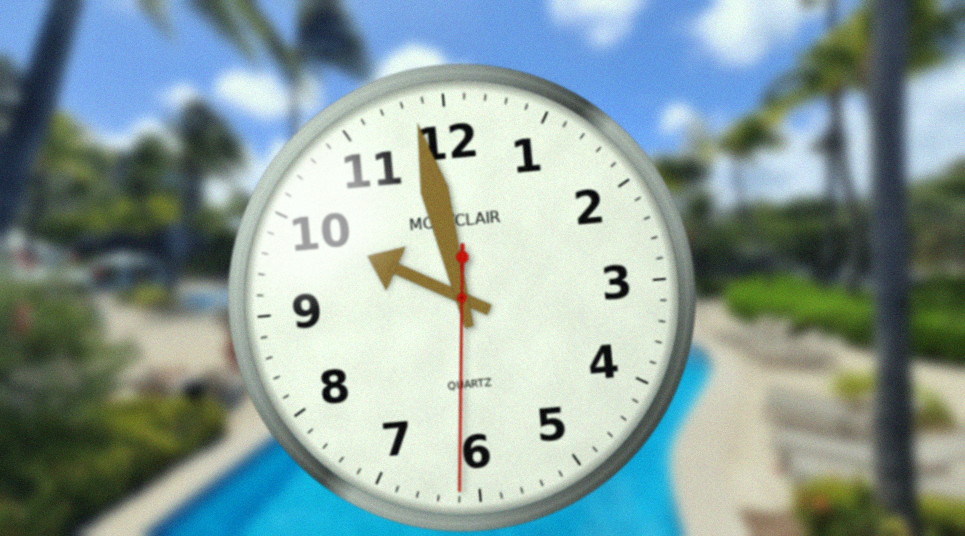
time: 9:58:31
